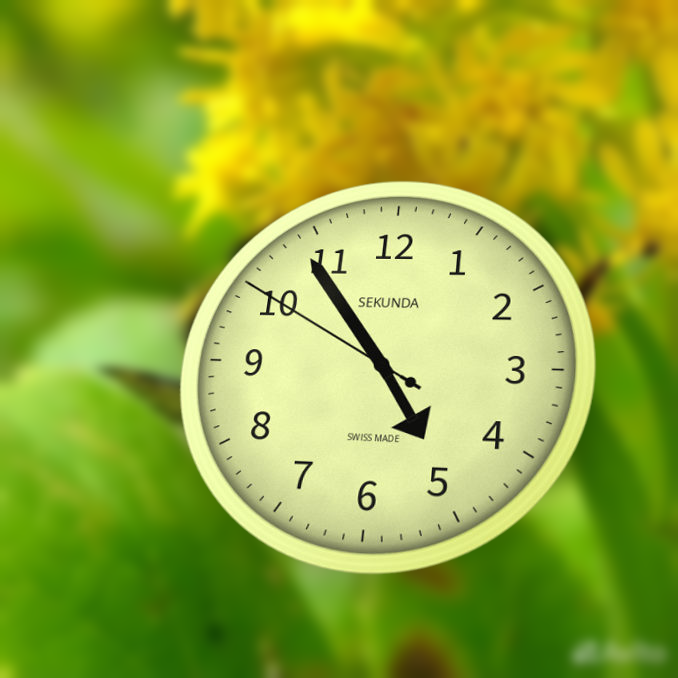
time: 4:53:50
